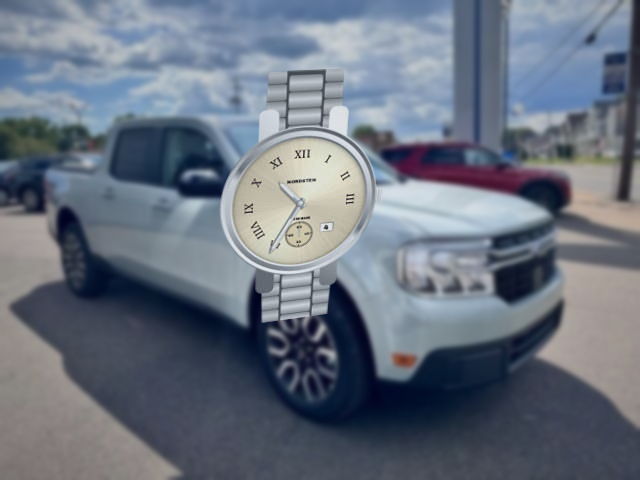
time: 10:35
